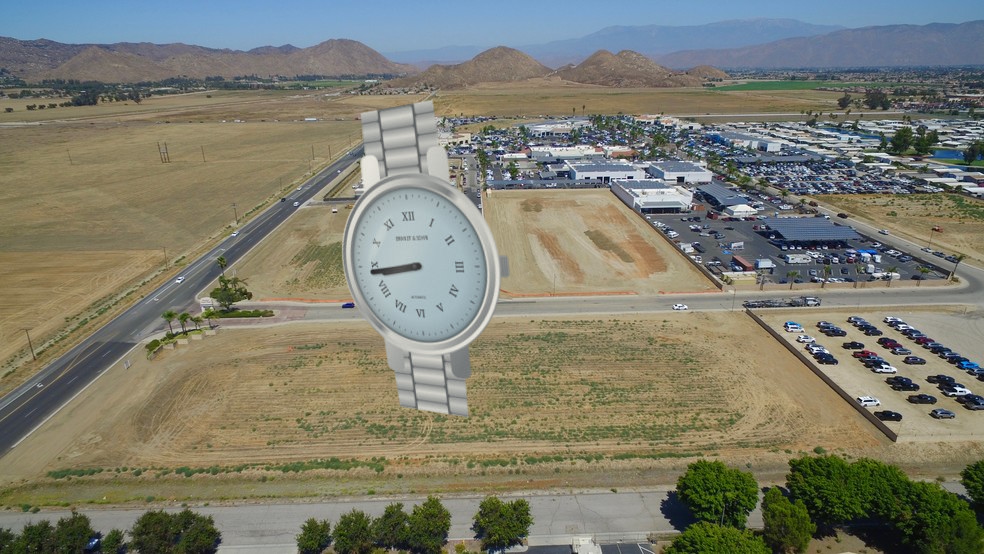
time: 8:44
